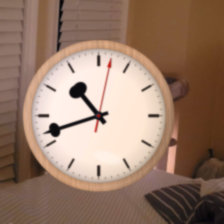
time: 10:42:02
